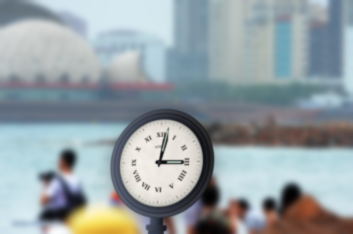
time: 3:02
